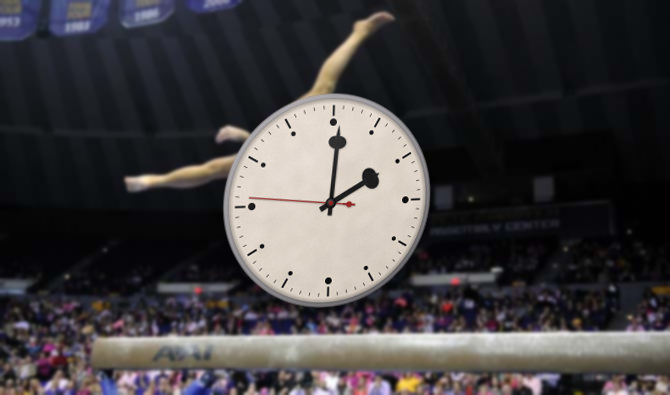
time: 2:00:46
